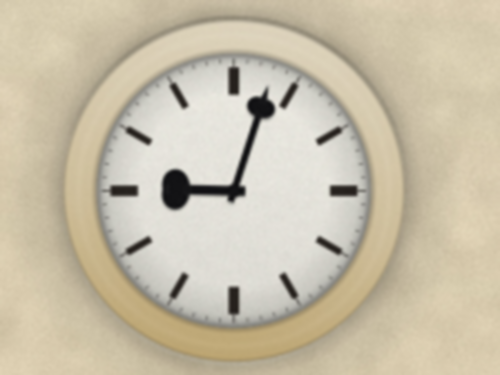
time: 9:03
